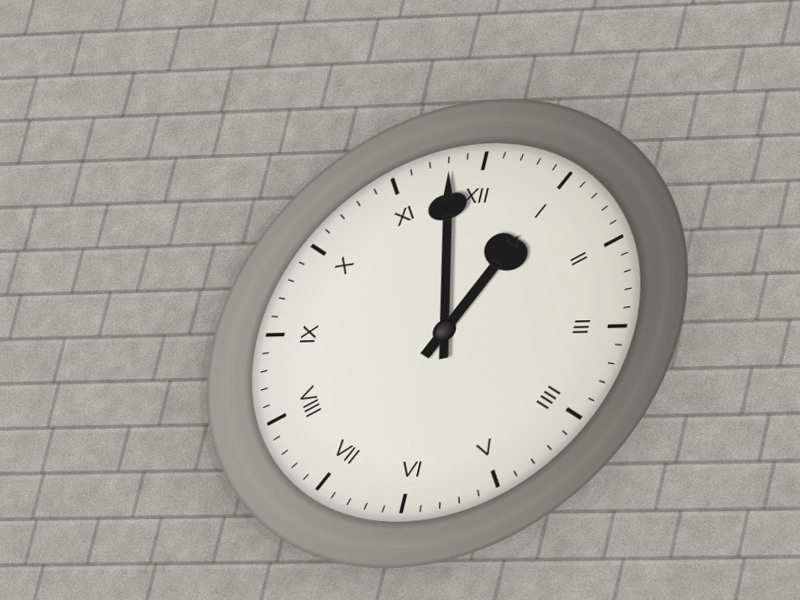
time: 12:58
